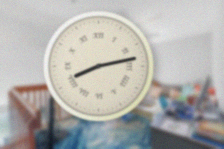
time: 8:13
